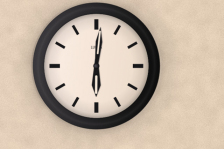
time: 6:01
